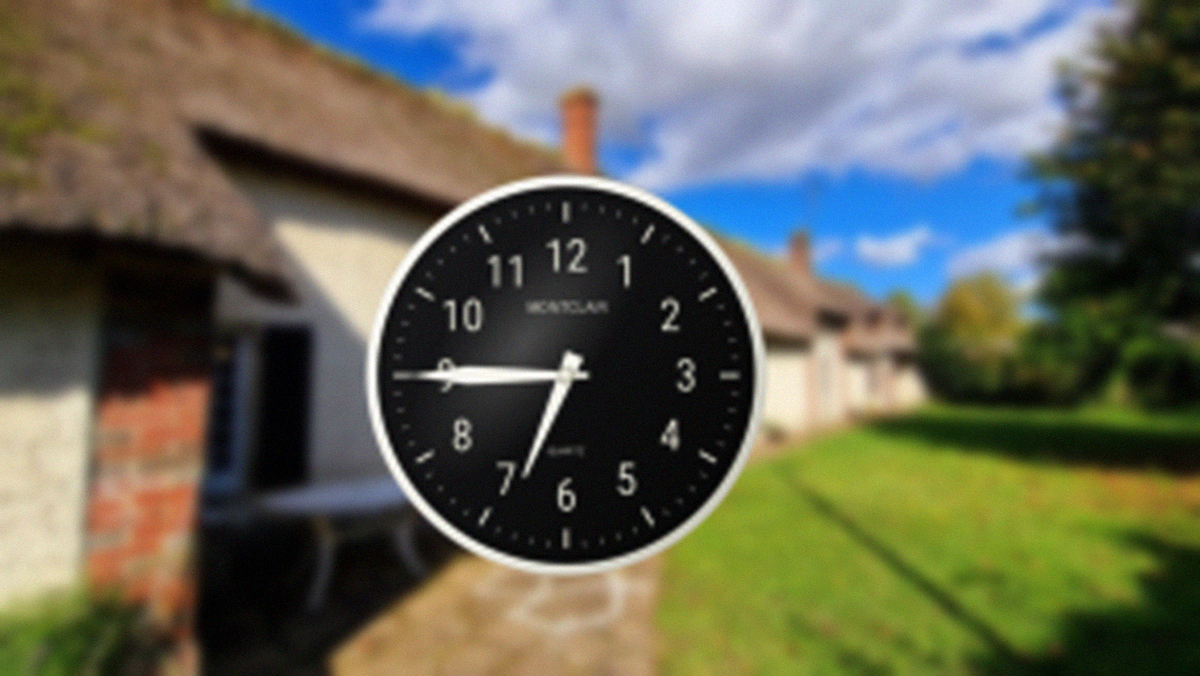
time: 6:45
